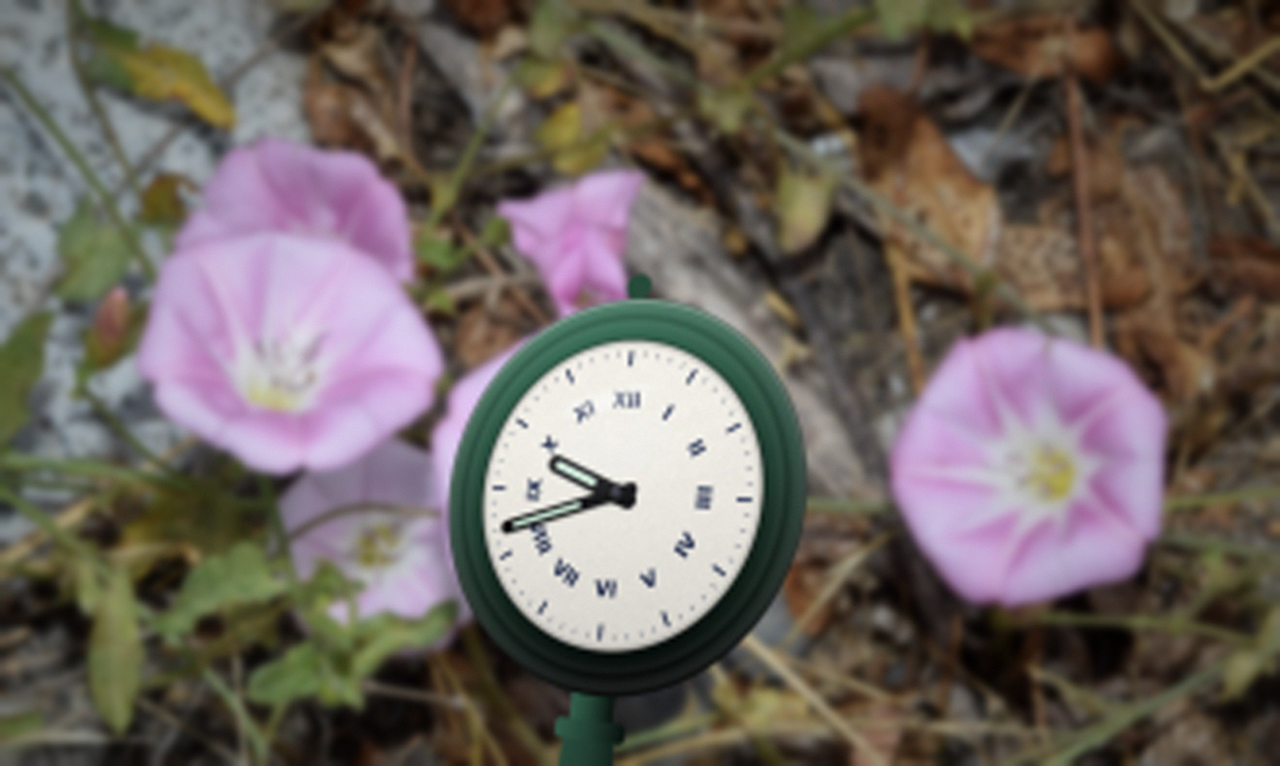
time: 9:42
